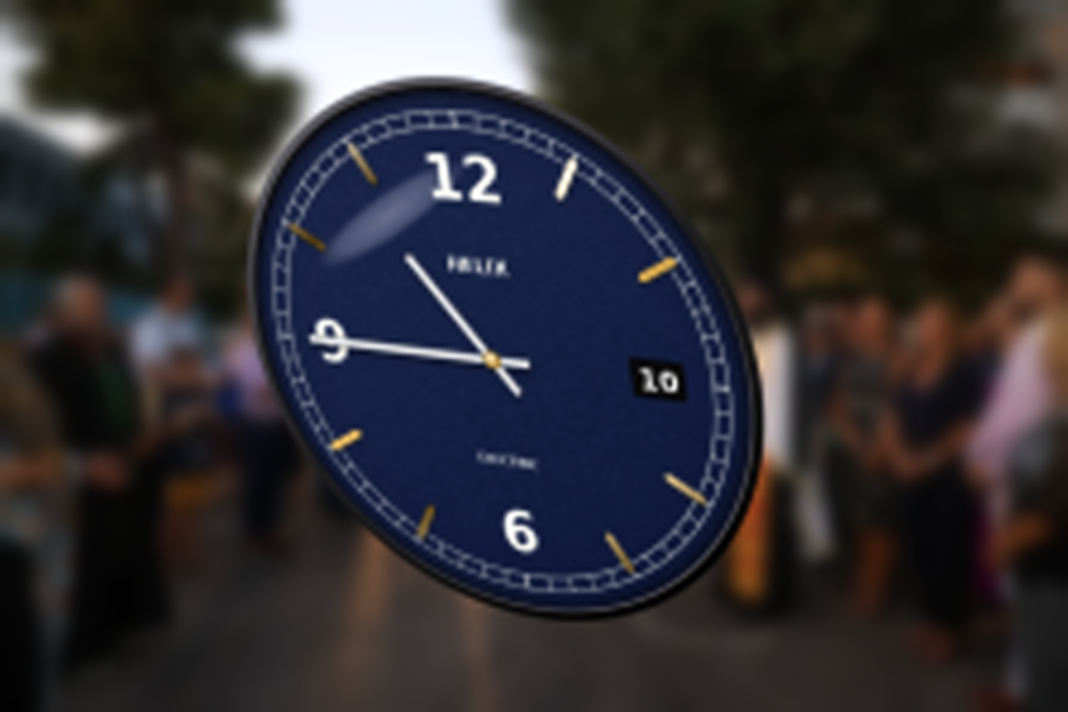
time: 10:45
